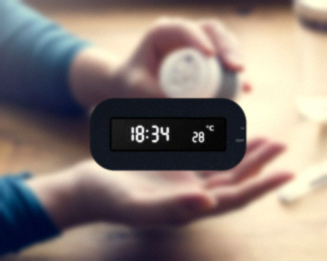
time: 18:34
